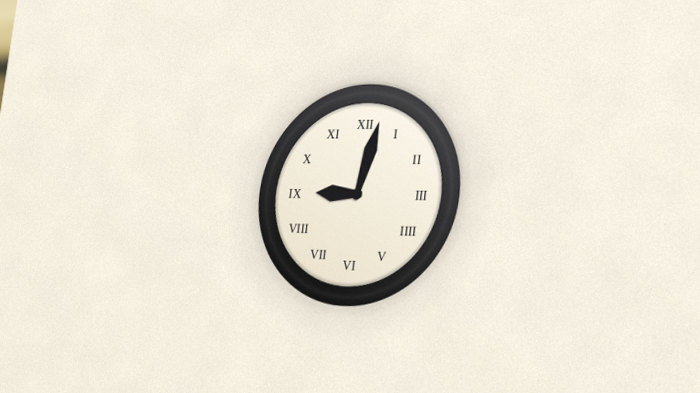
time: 9:02
